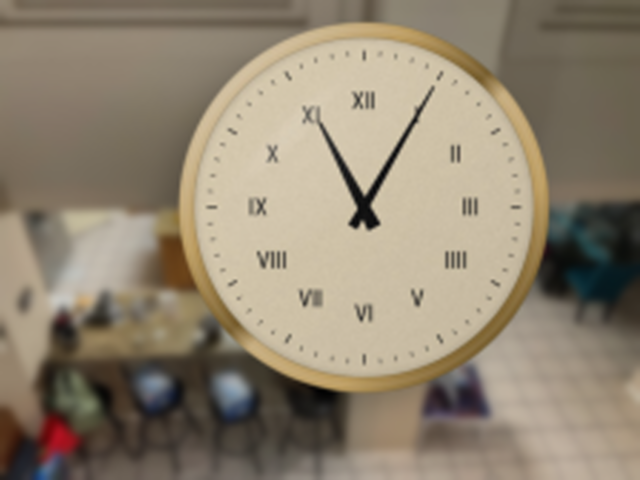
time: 11:05
